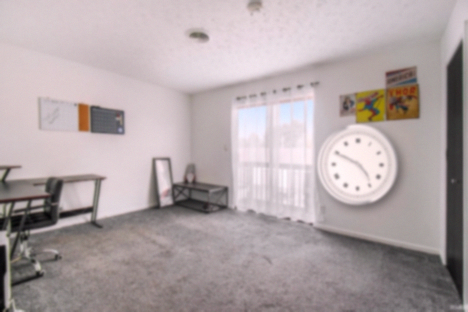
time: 4:49
